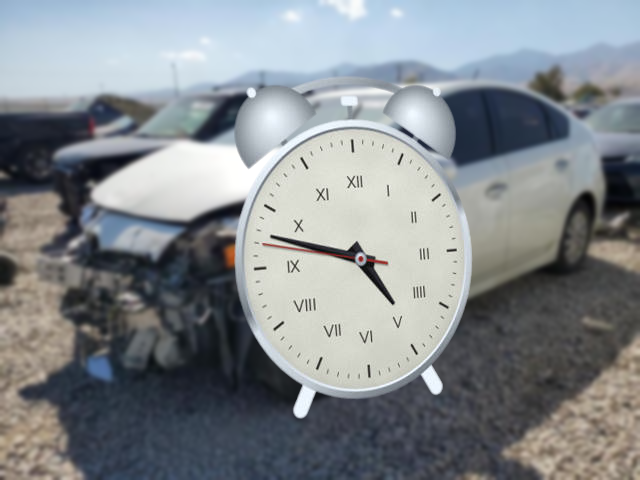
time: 4:47:47
